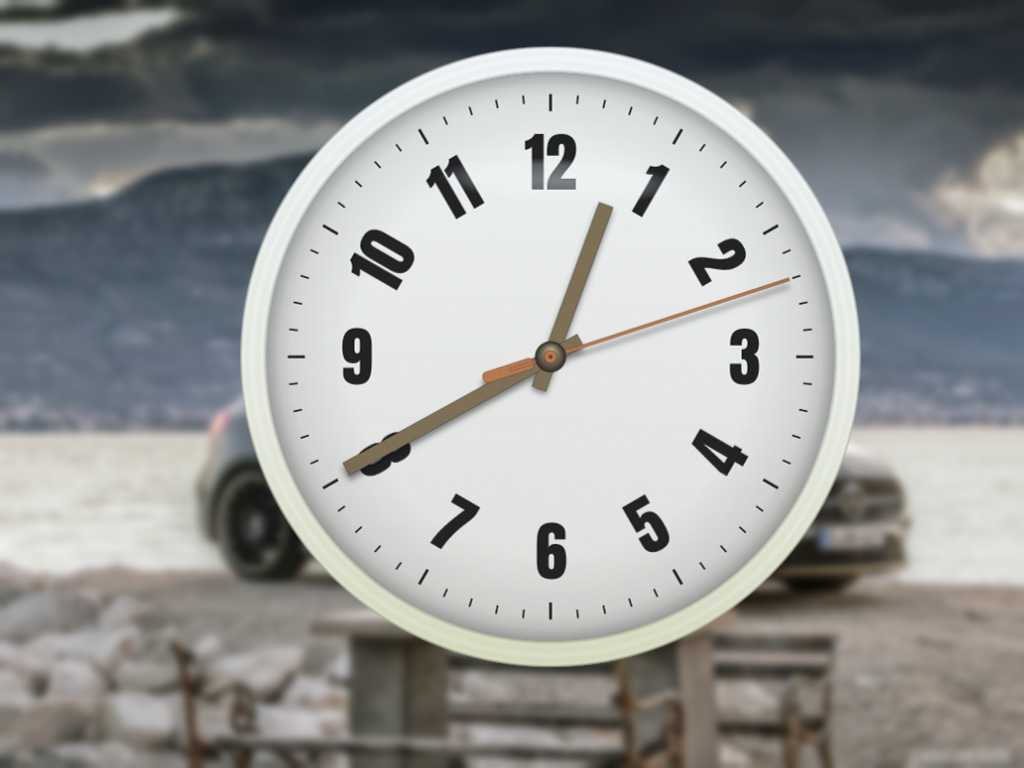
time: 12:40:12
